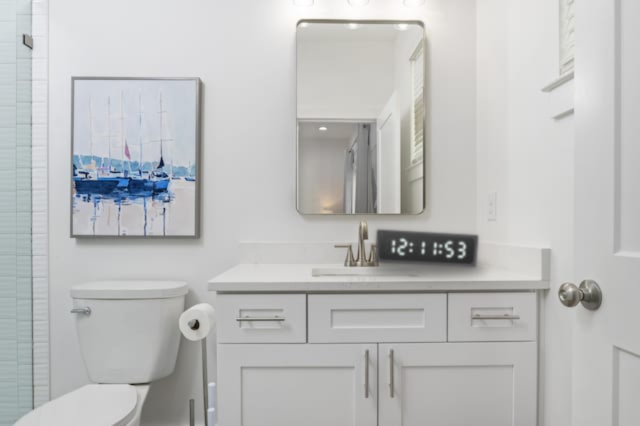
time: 12:11:53
